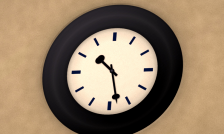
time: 10:28
